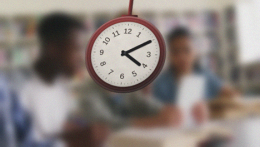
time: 4:10
